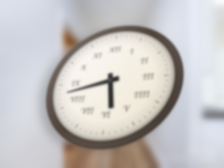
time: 5:43
